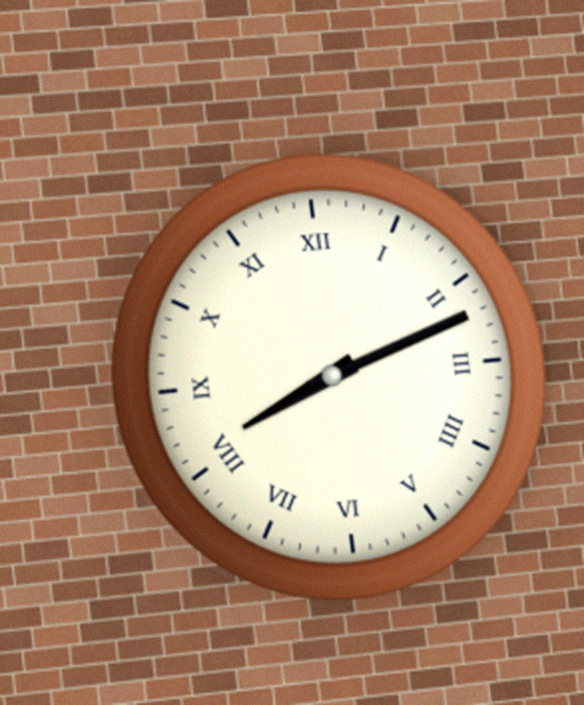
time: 8:12
